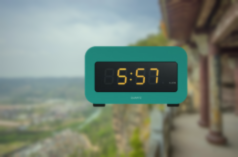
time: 5:57
